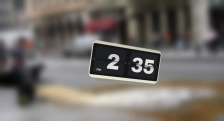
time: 2:35
